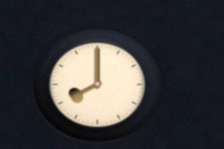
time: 8:00
